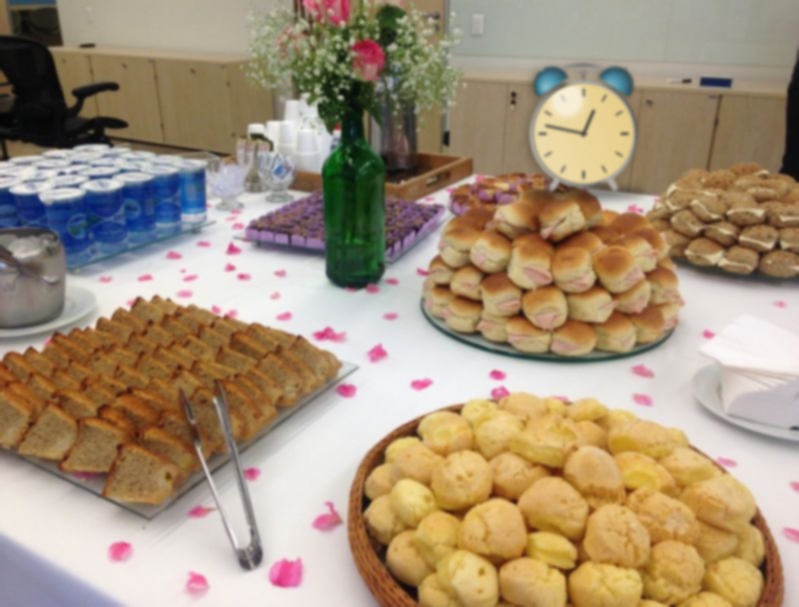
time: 12:47
